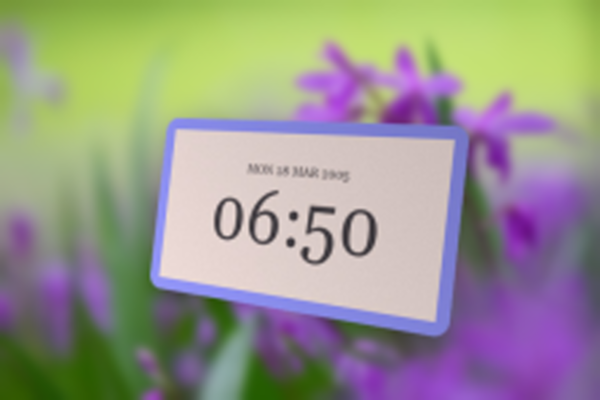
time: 6:50
